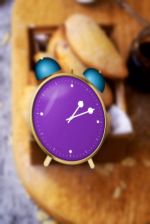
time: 1:11
